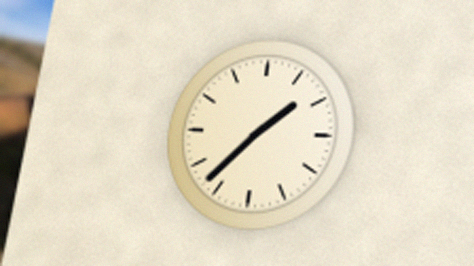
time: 1:37
